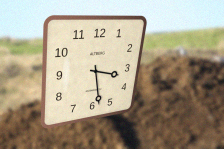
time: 3:28
